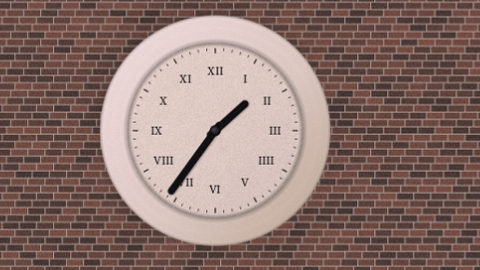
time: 1:36
